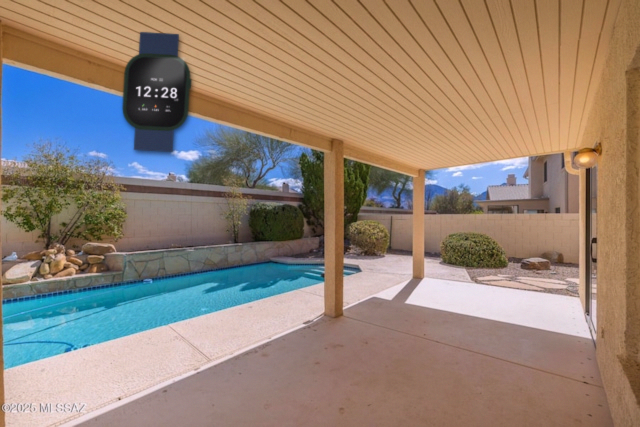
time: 12:28
